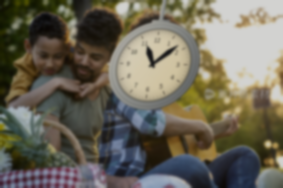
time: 11:08
